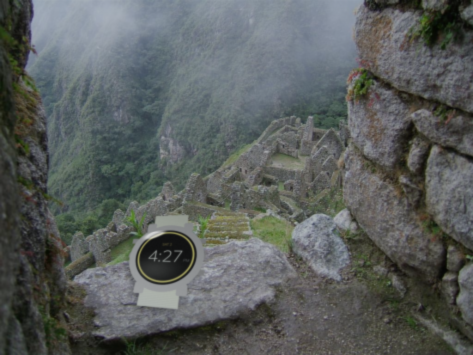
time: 4:27
